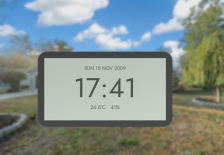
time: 17:41
